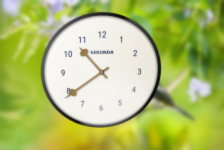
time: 10:39
